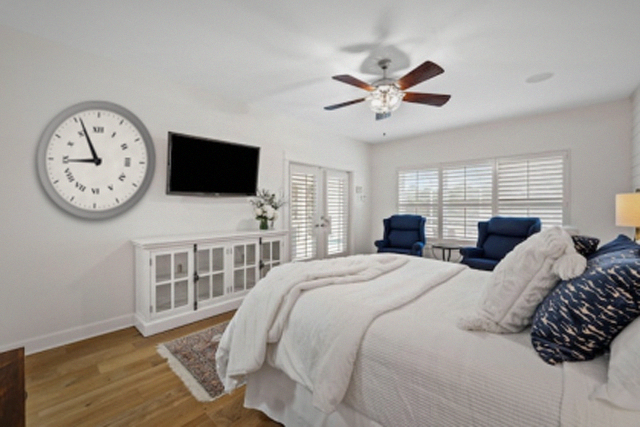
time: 8:56
